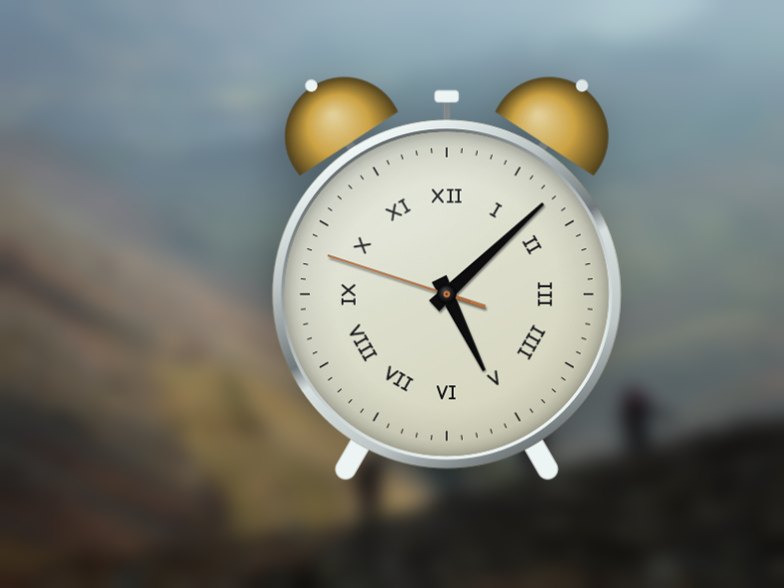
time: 5:07:48
